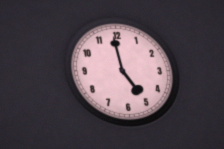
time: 4:59
